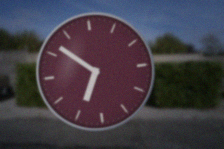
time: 6:52
